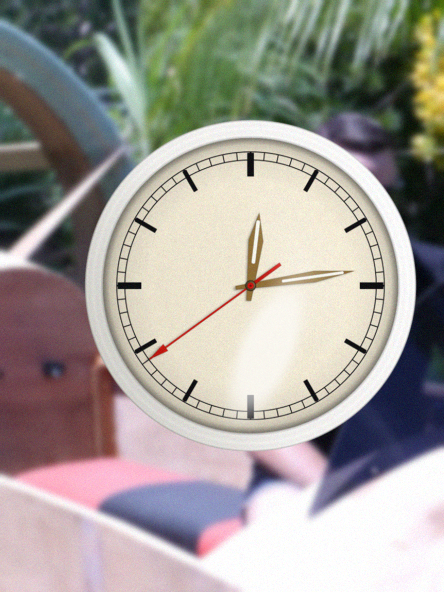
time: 12:13:39
